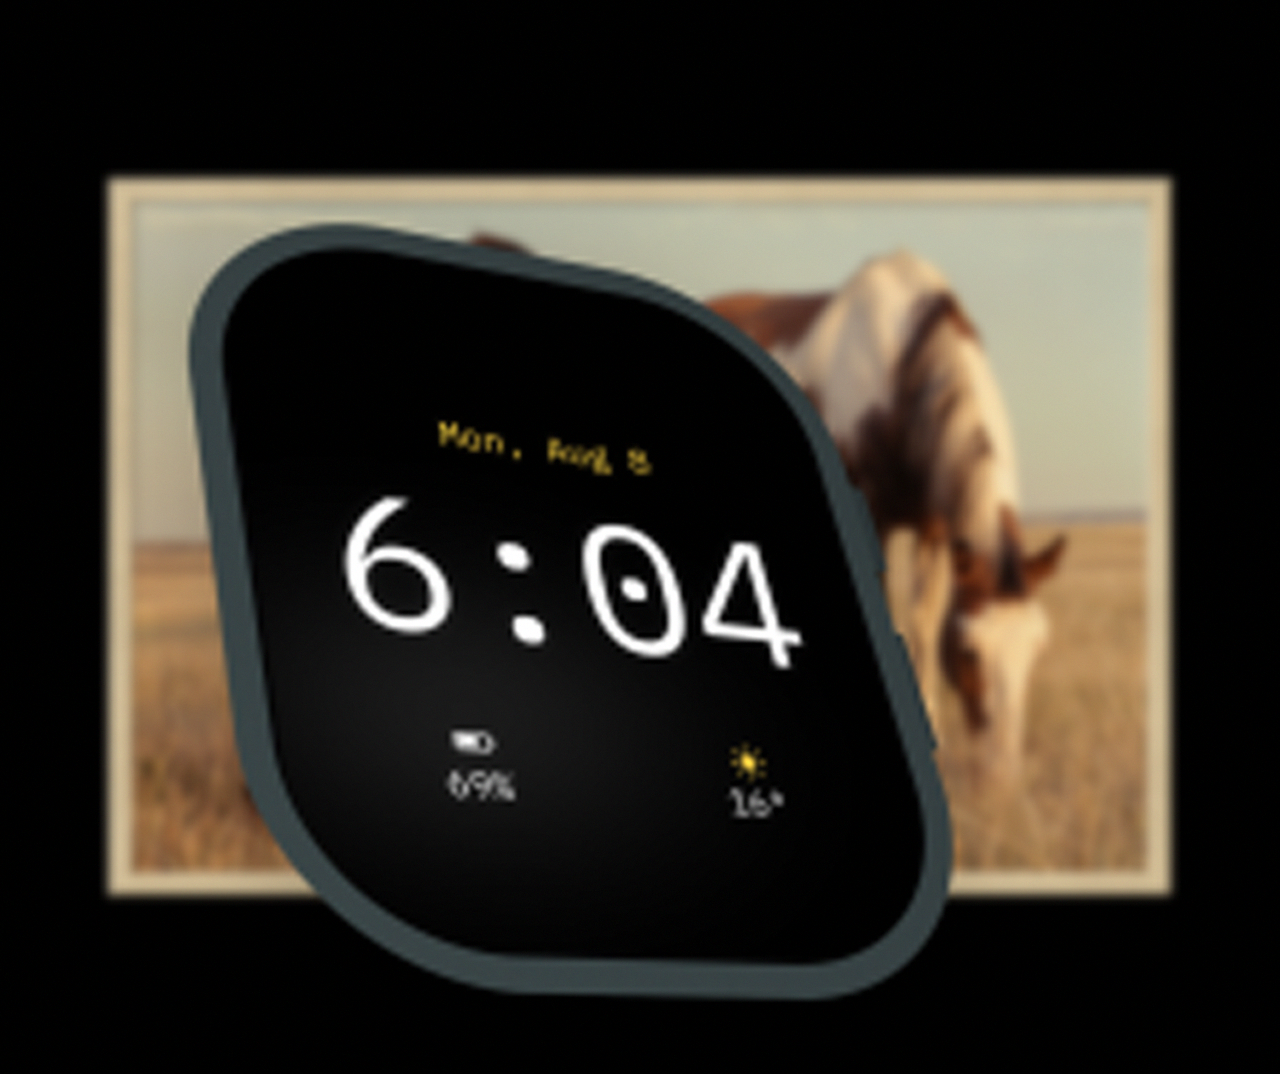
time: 6:04
